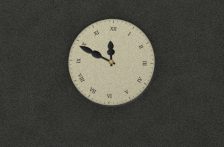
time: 11:49
